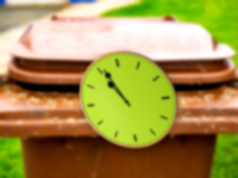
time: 10:56
